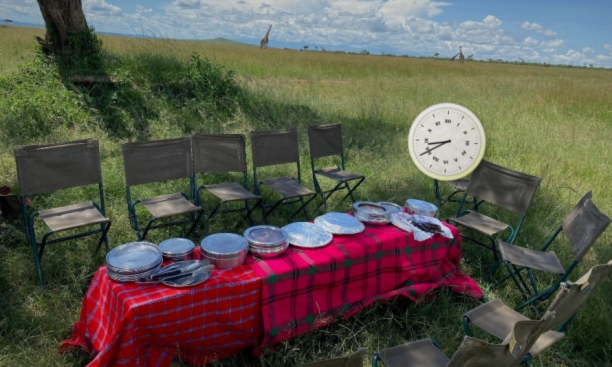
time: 8:40
